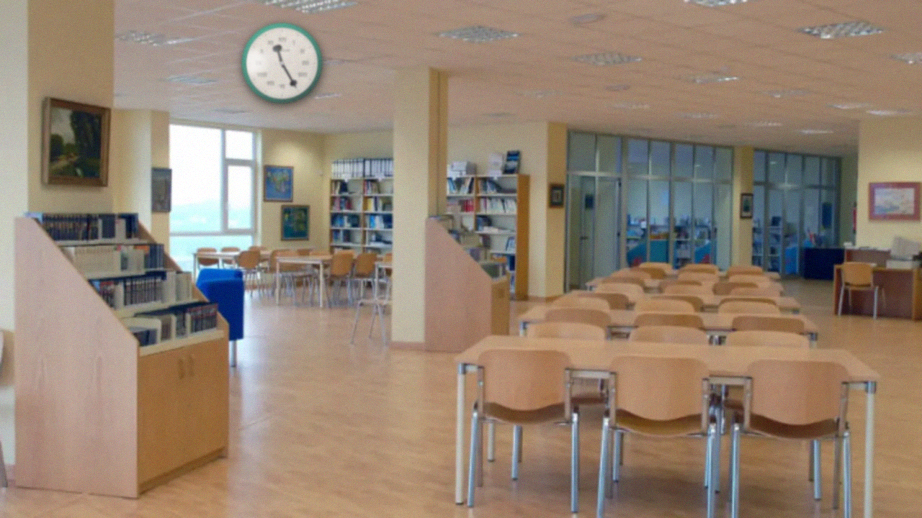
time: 11:25
